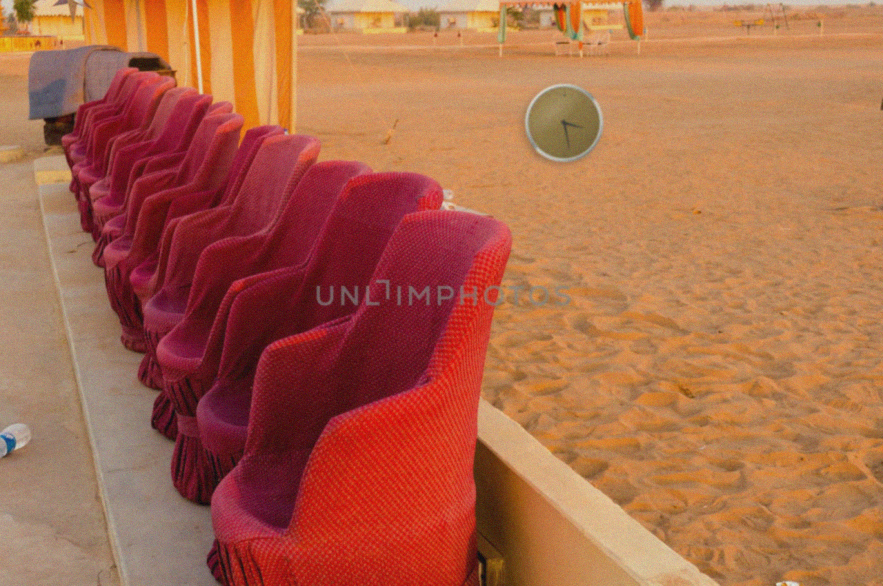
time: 3:28
